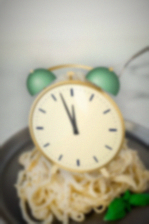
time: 11:57
